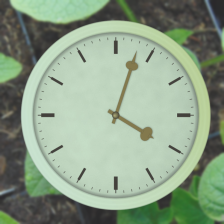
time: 4:03
